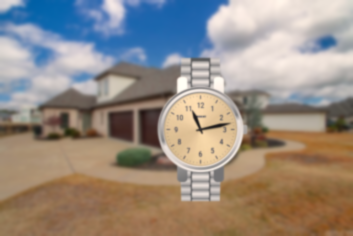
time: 11:13
